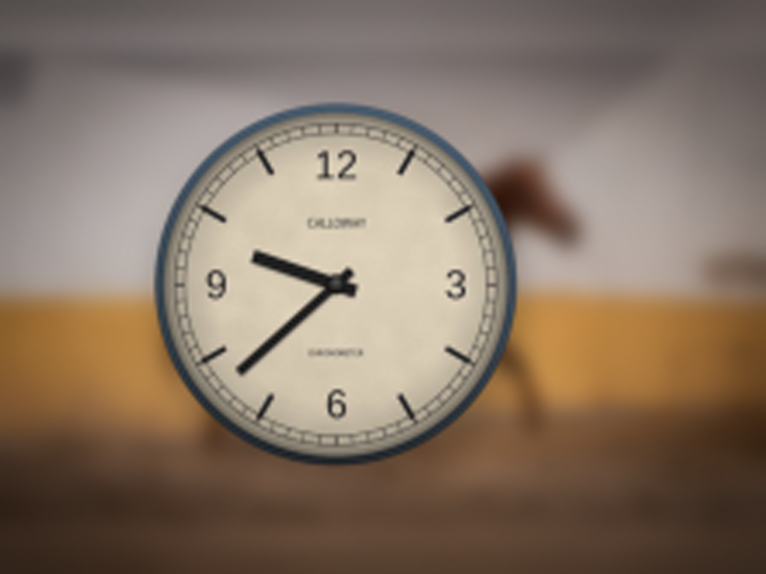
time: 9:38
